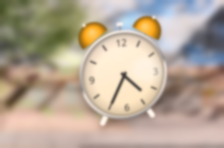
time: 4:35
